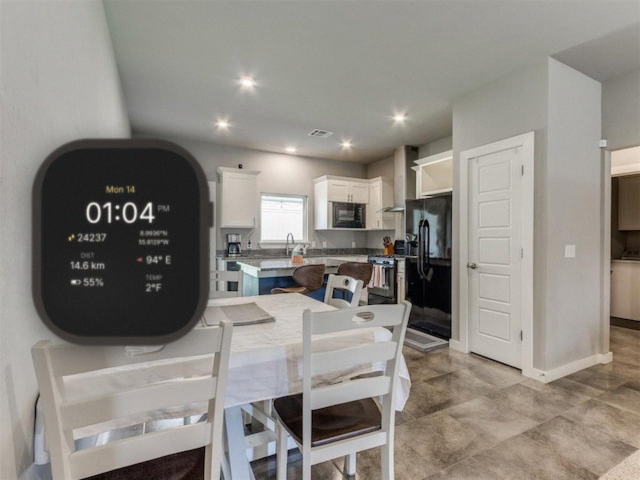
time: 1:04
